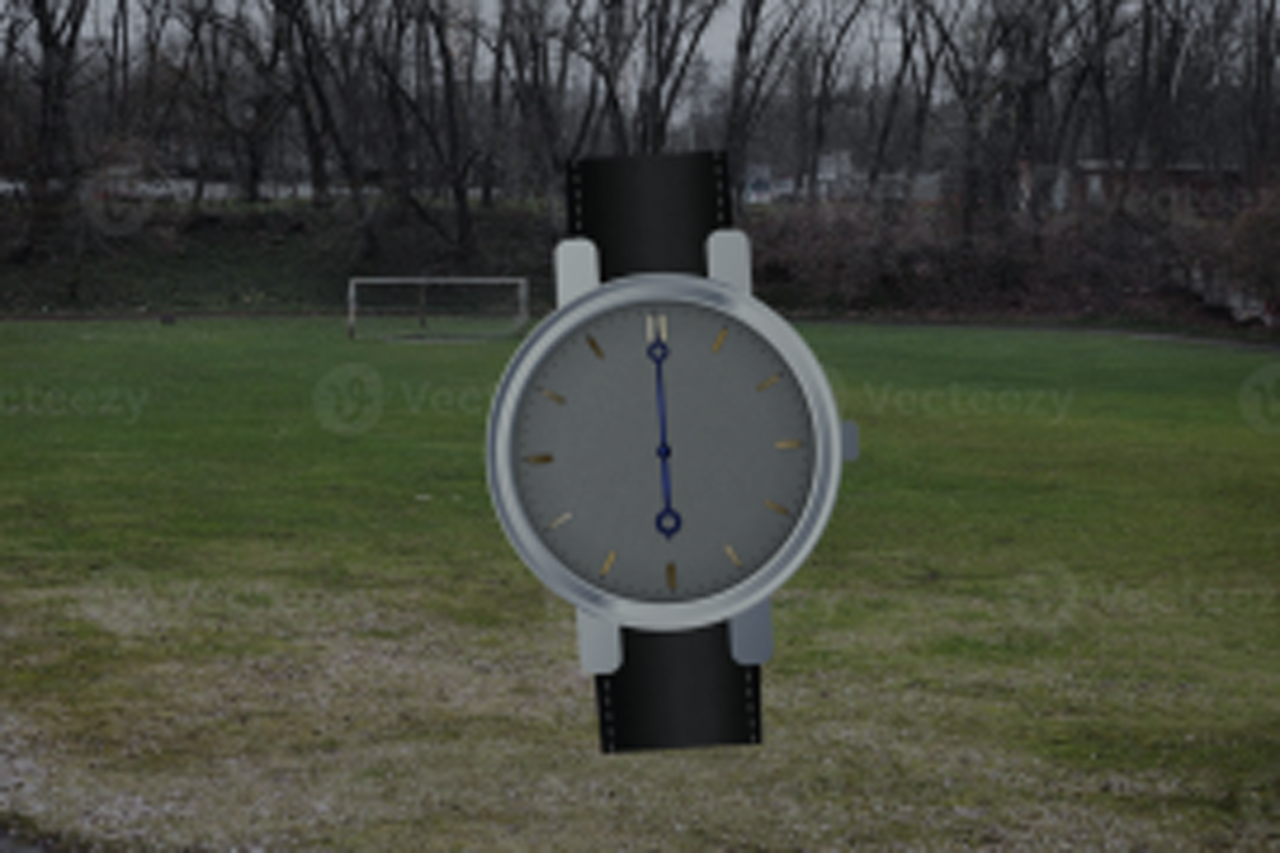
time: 6:00
